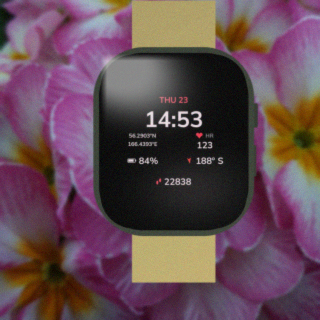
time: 14:53
